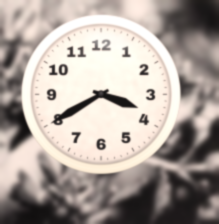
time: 3:40
